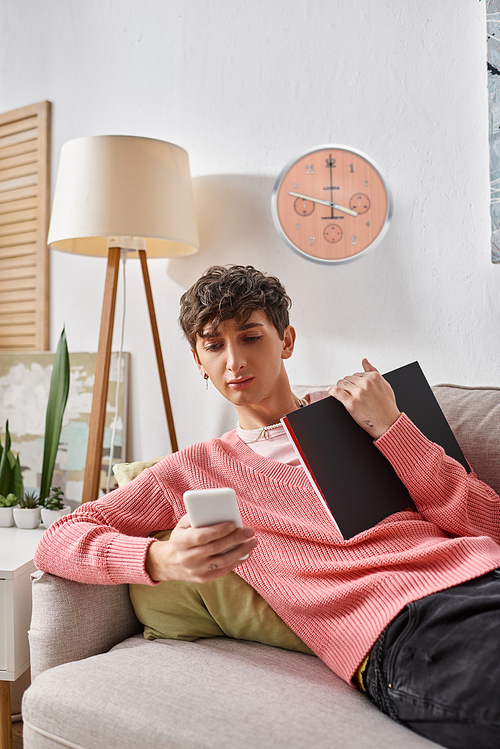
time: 3:48
